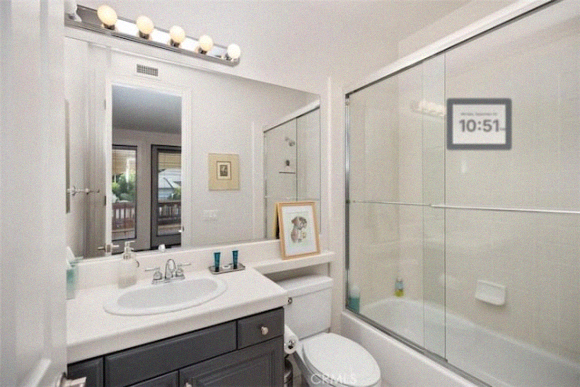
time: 10:51
